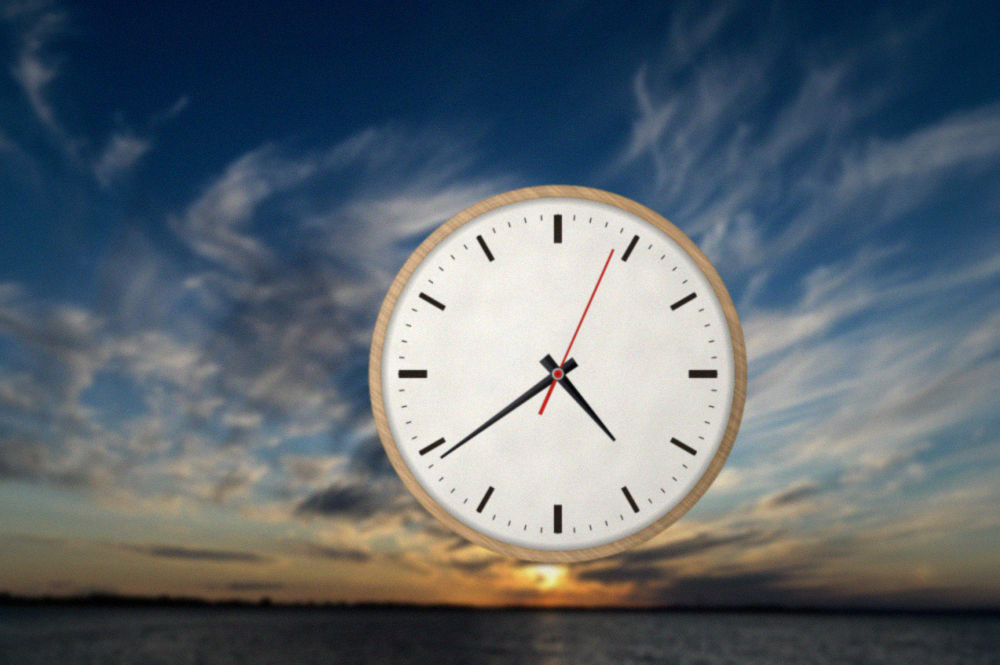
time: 4:39:04
